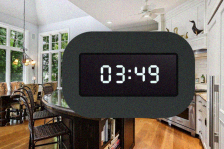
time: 3:49
